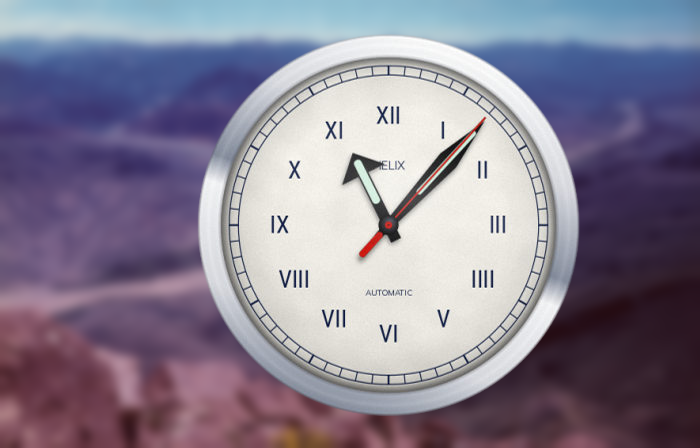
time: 11:07:07
